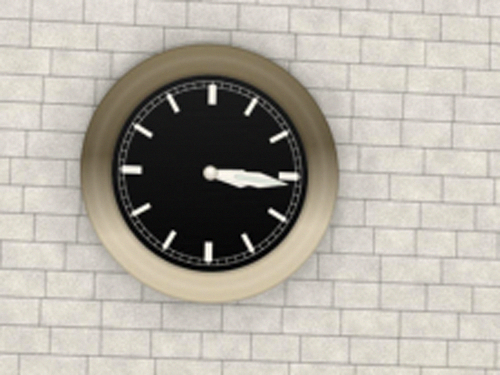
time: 3:16
